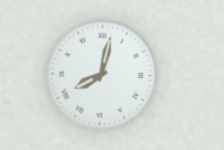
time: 8:02
